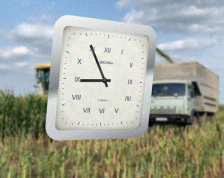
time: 8:55
